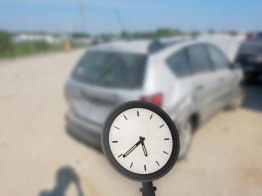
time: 5:39
